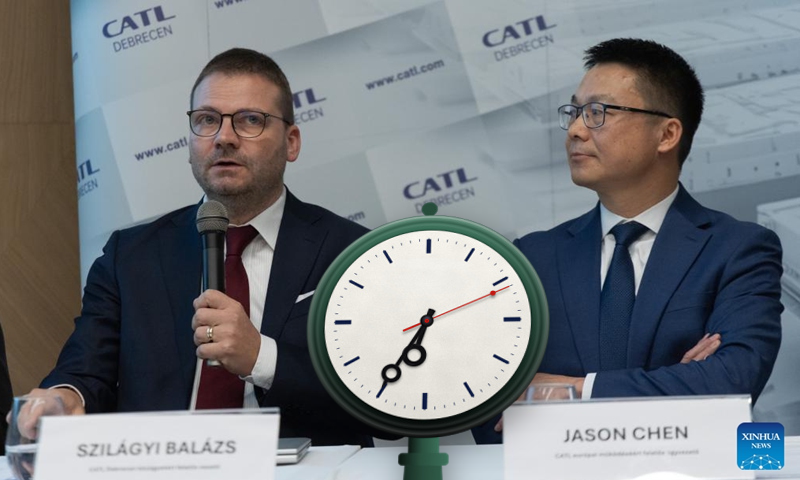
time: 6:35:11
